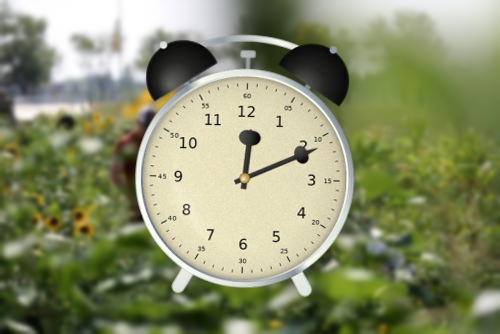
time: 12:11
